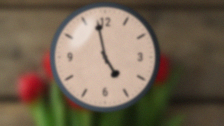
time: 4:58
